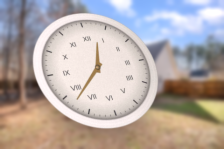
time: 12:38
